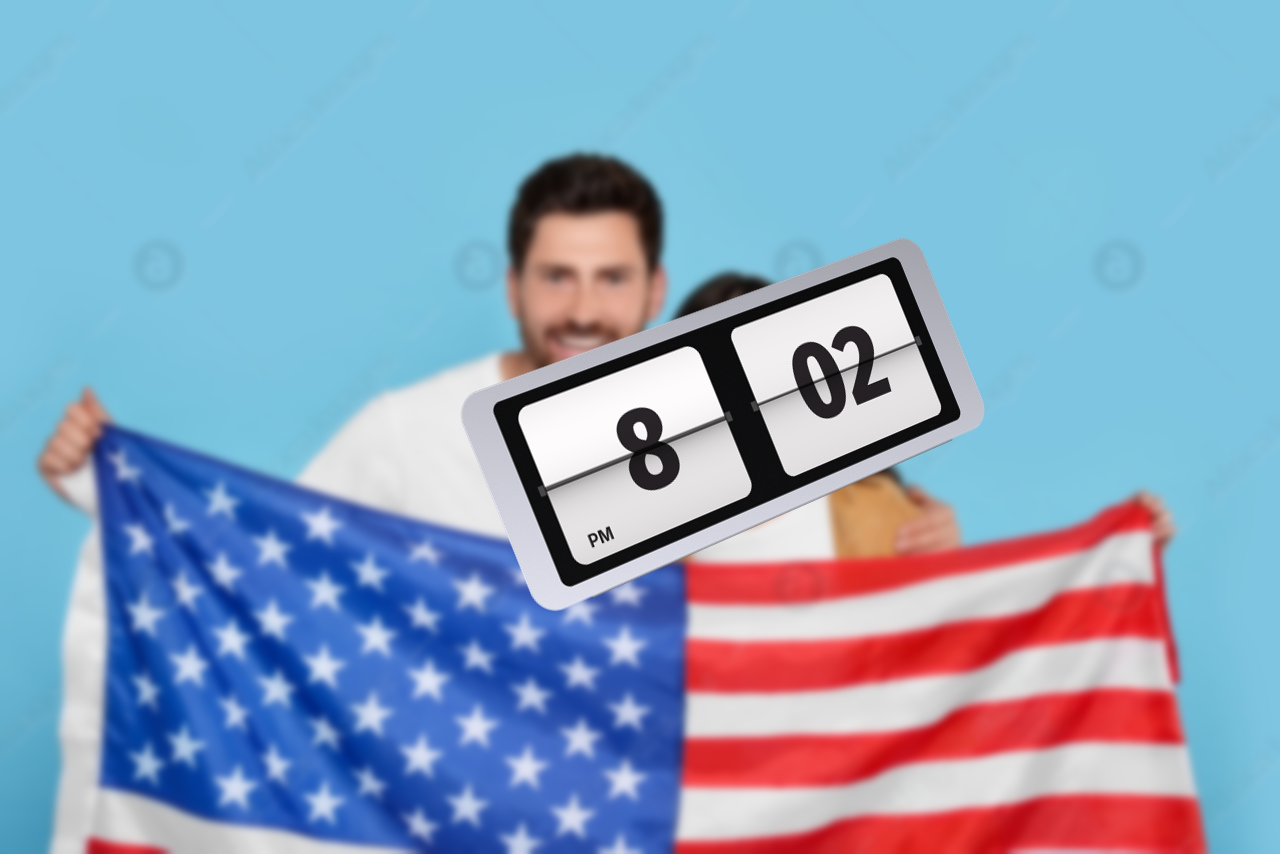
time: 8:02
